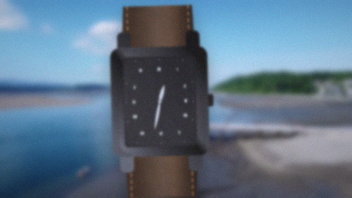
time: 12:32
